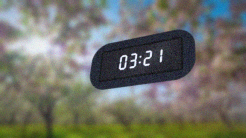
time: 3:21
